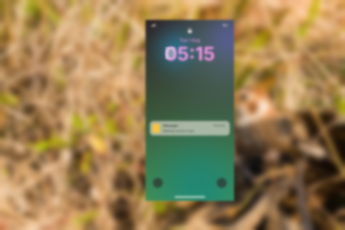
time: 5:15
